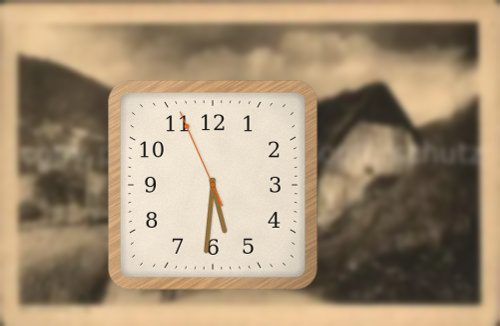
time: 5:30:56
